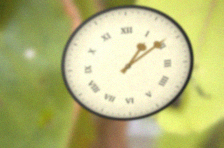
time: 1:09
